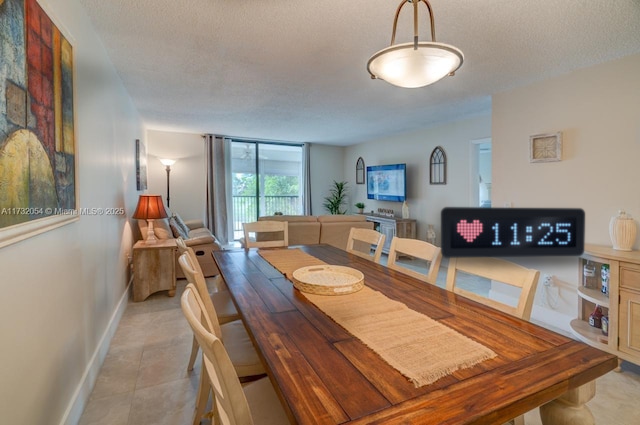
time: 11:25
